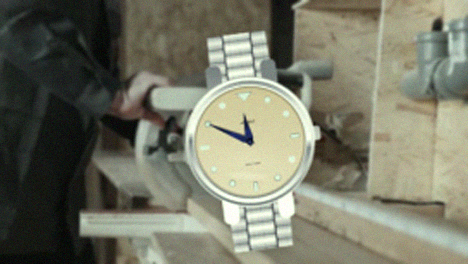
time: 11:50
